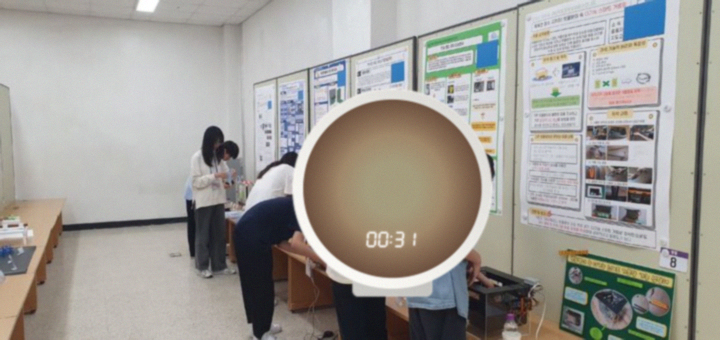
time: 0:31
